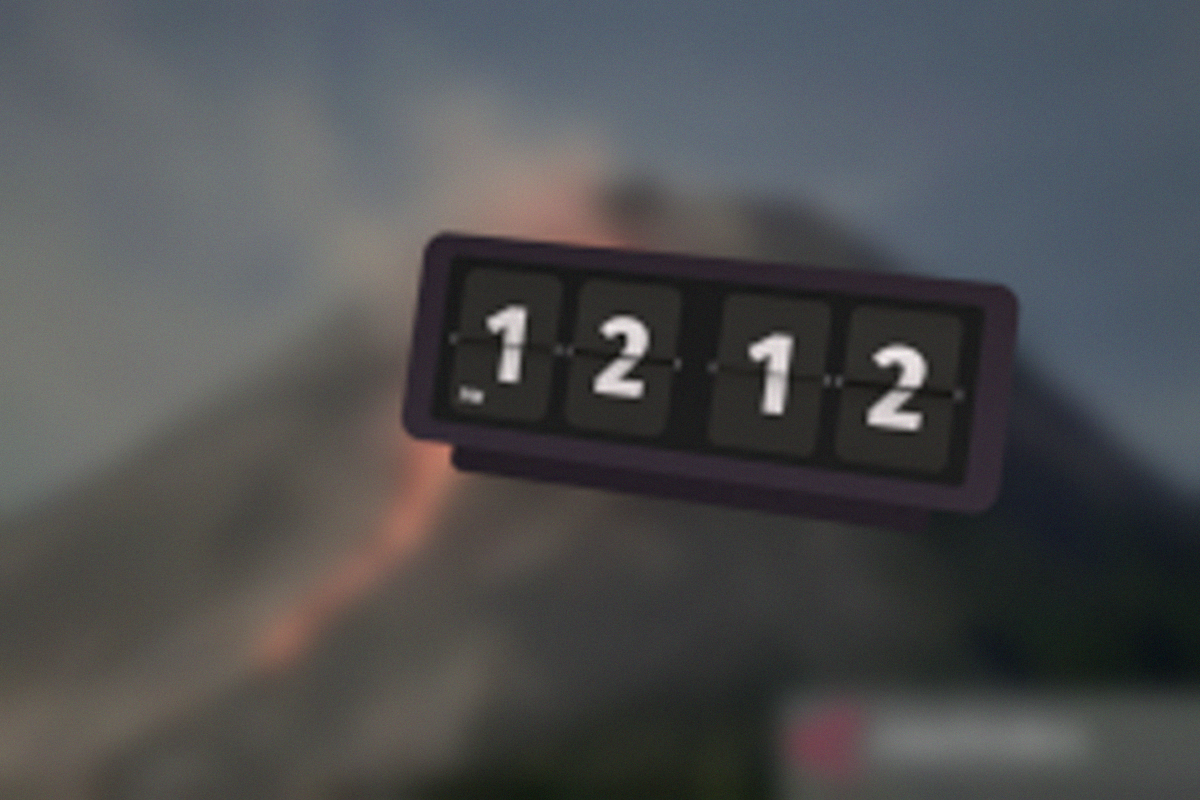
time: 12:12
